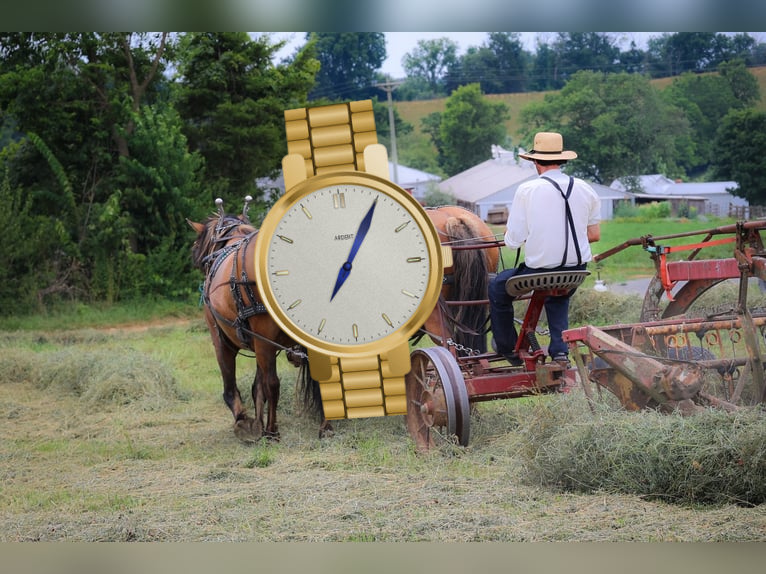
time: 7:05
